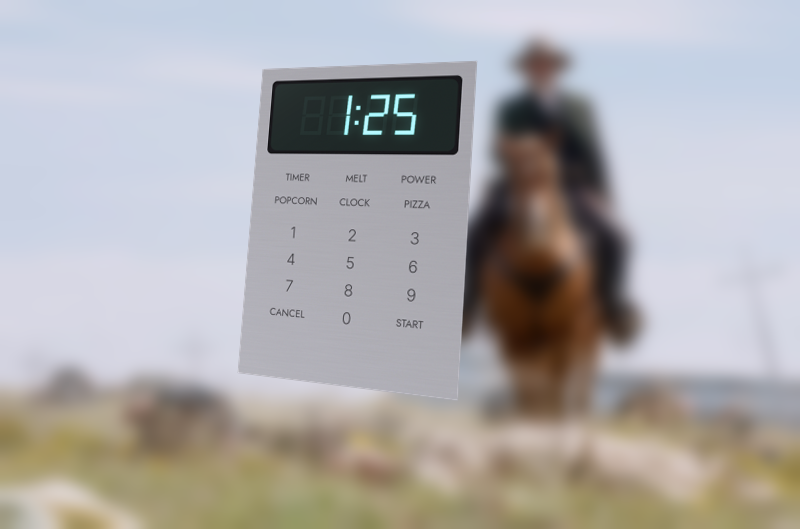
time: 1:25
